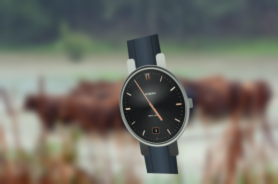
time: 4:55
